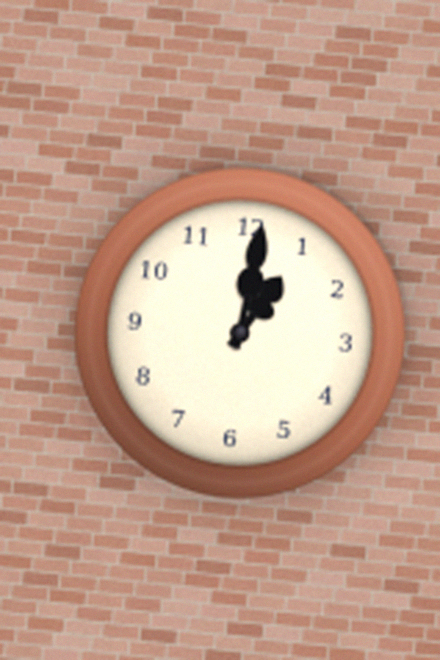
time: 1:01
